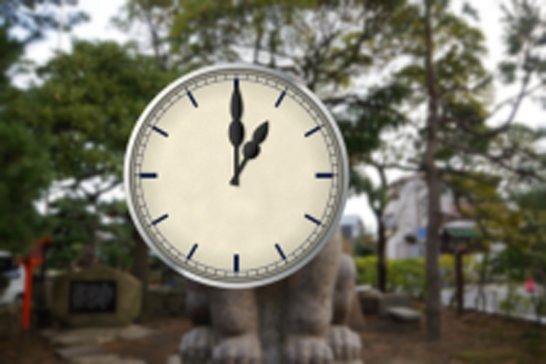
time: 1:00
